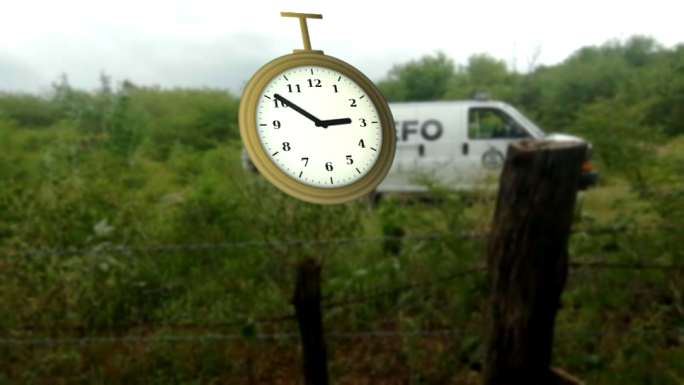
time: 2:51
